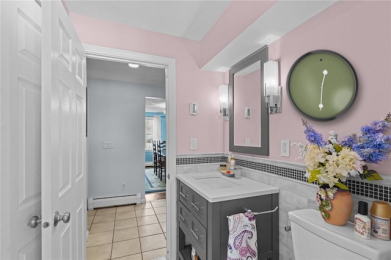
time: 12:31
